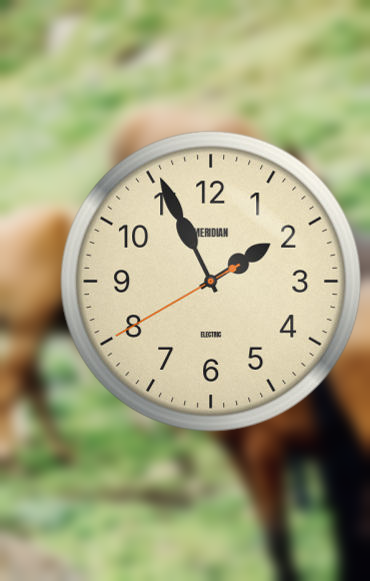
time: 1:55:40
